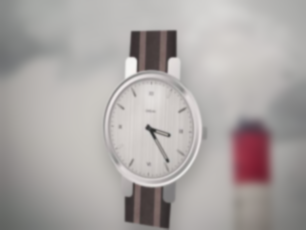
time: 3:24
